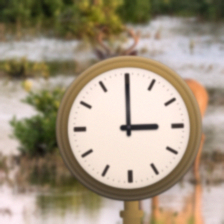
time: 3:00
